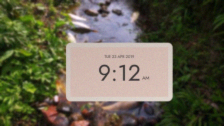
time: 9:12
